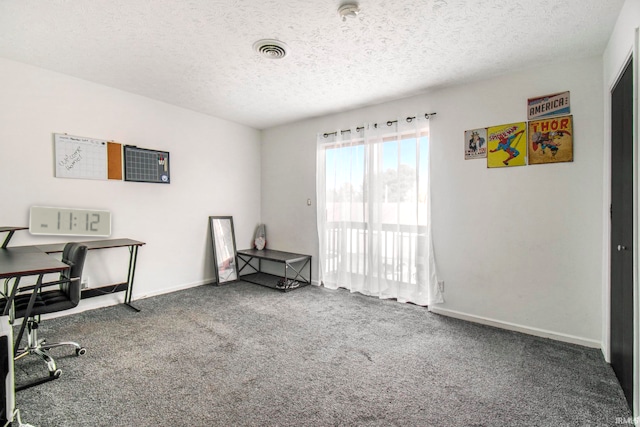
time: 11:12
